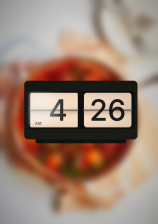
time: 4:26
